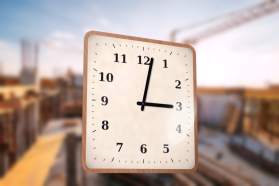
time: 3:02
